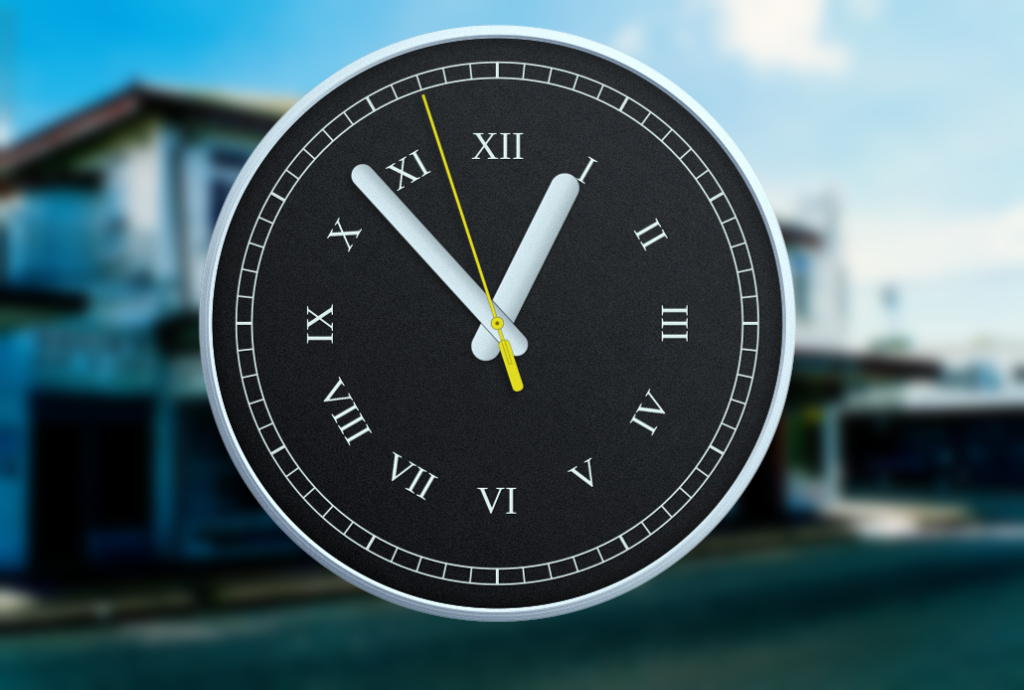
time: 12:52:57
